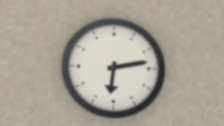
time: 6:13
